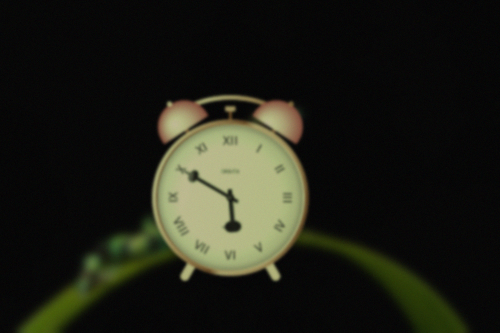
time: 5:50
